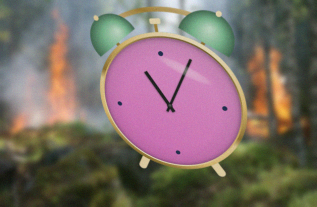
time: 11:05
